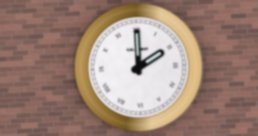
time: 2:00
